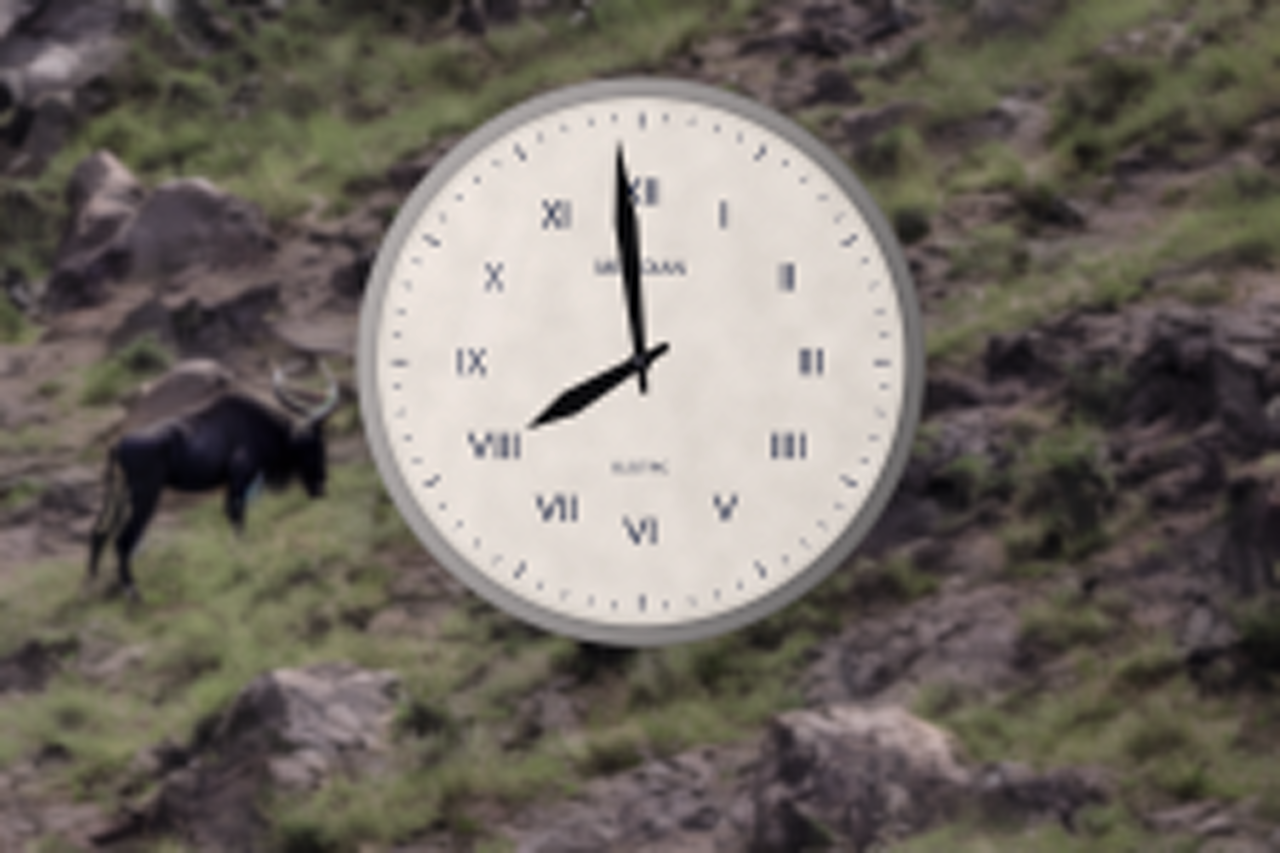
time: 7:59
